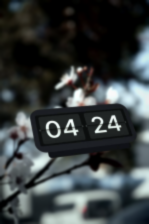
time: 4:24
